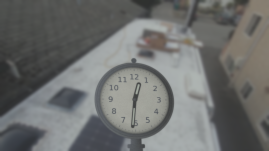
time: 12:31
